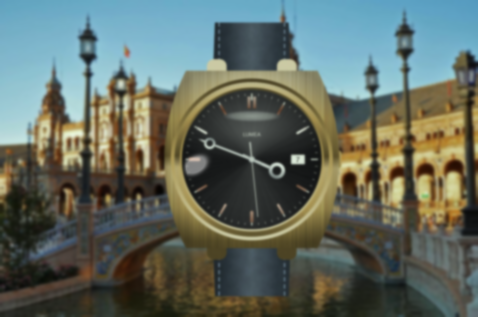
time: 3:48:29
